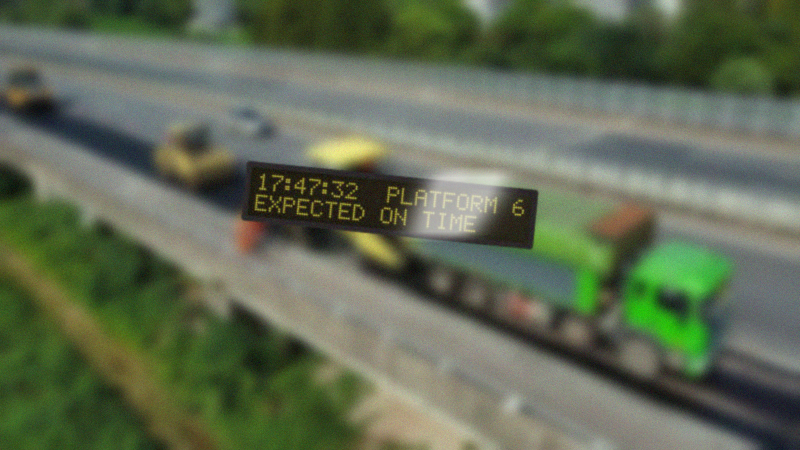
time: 17:47:32
